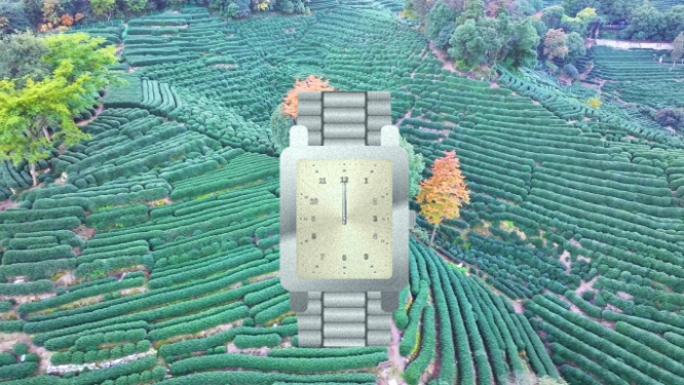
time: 12:00
